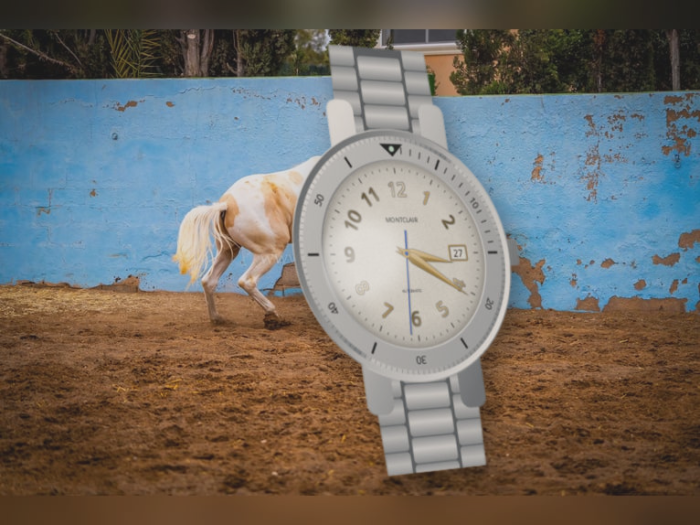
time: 3:20:31
